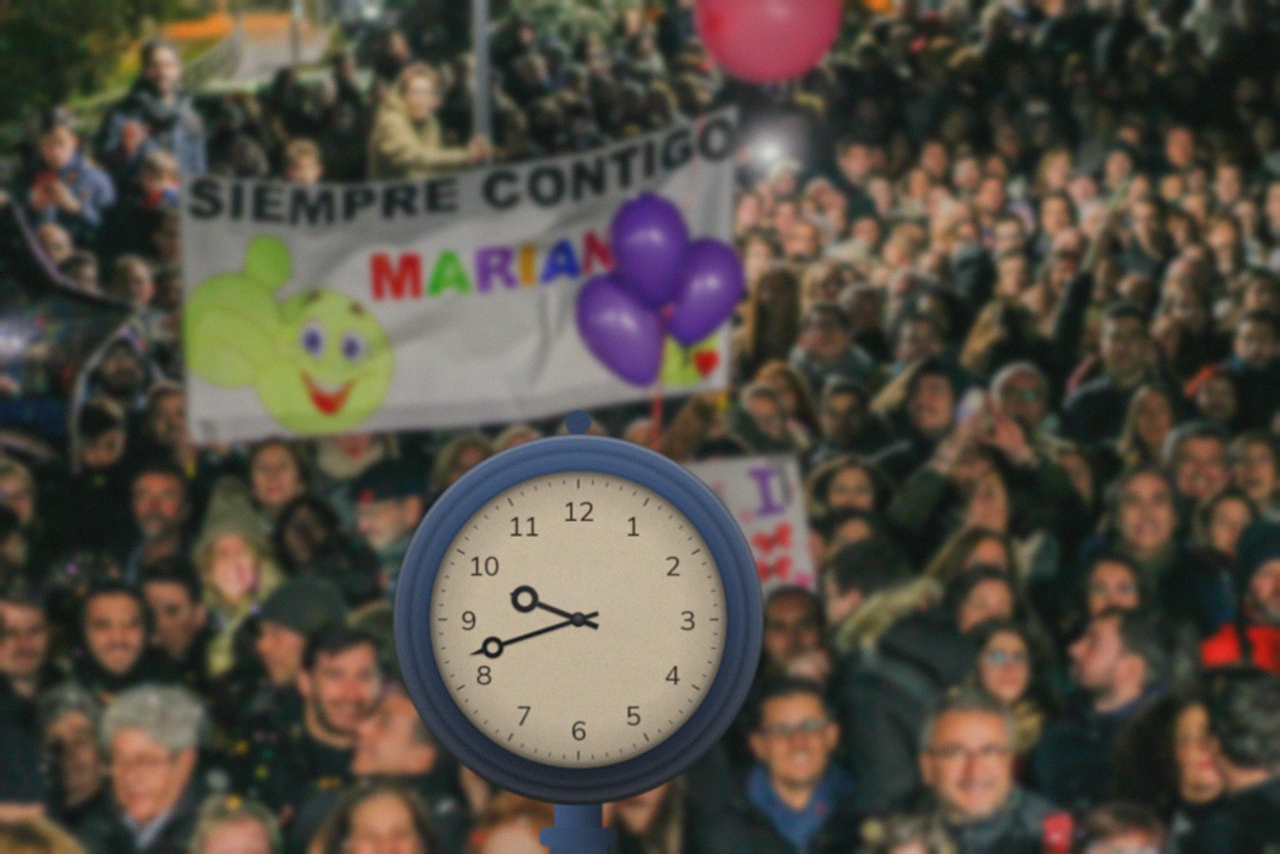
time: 9:42
